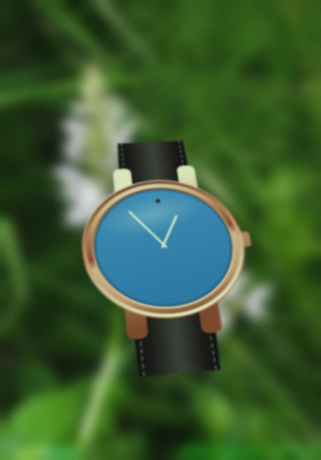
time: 12:54
